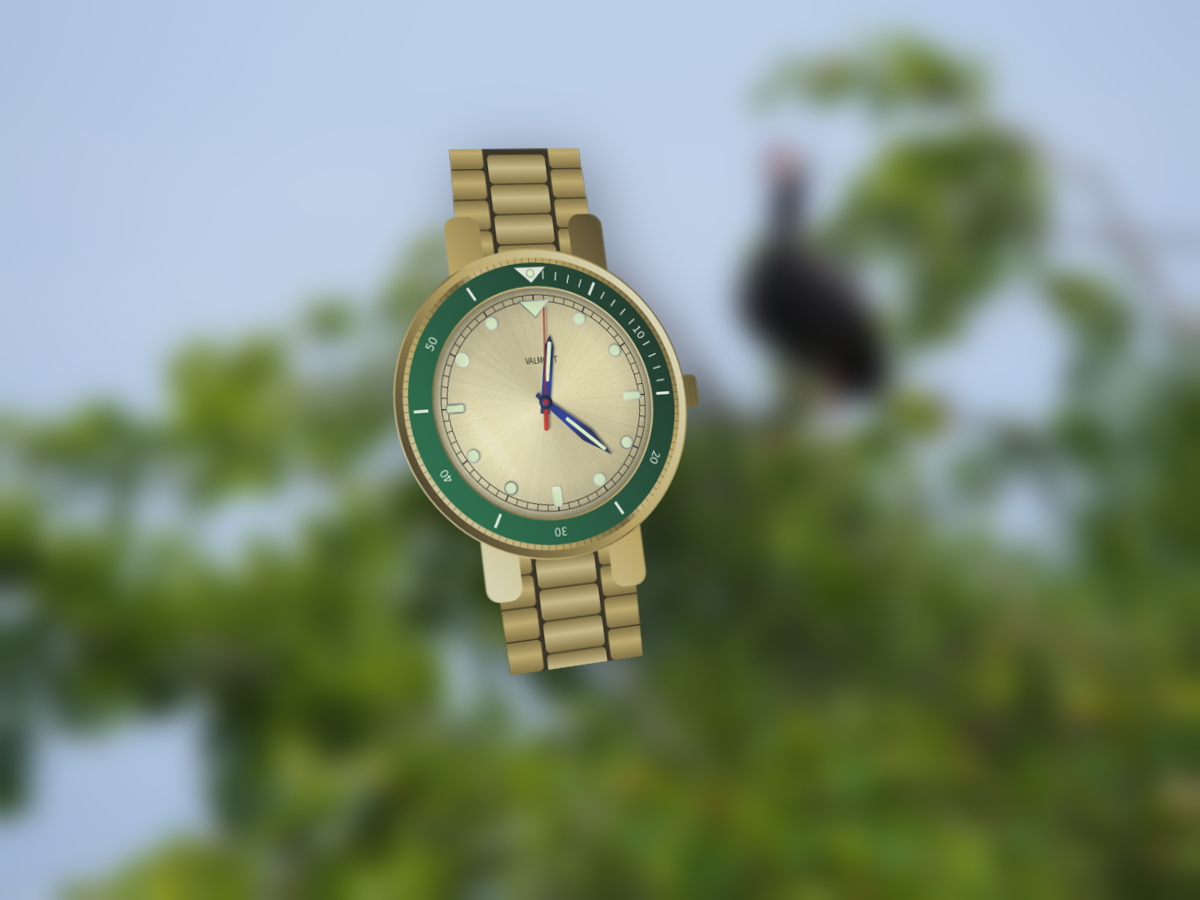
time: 12:22:01
